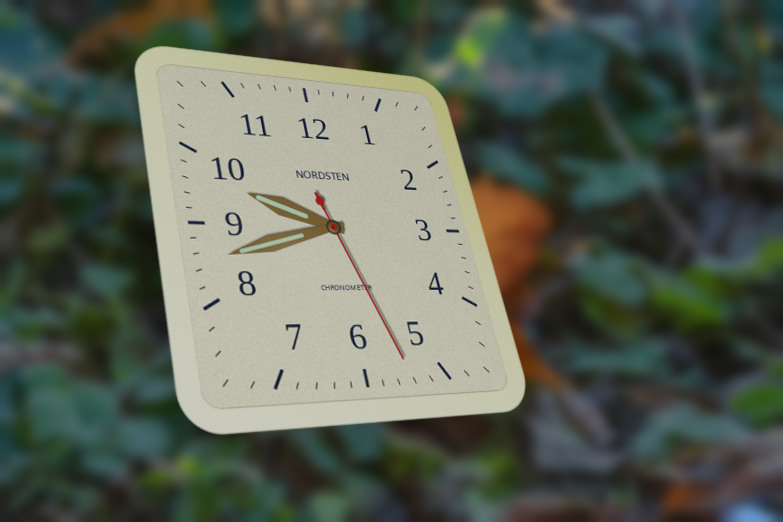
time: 9:42:27
